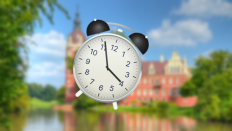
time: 3:56
